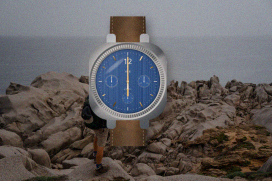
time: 6:00
